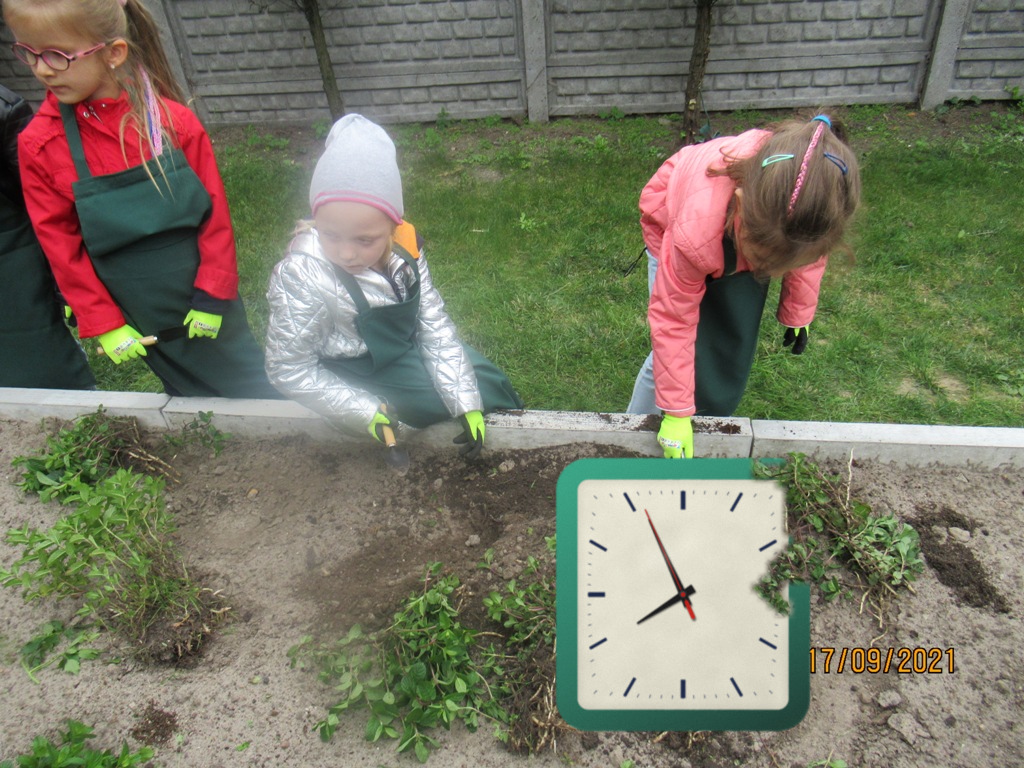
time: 7:55:56
